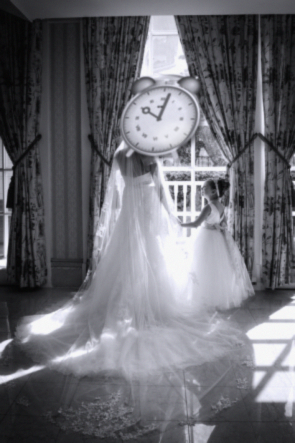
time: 10:02
